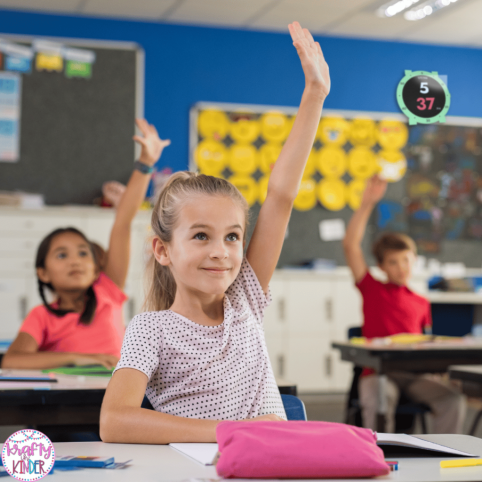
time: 5:37
